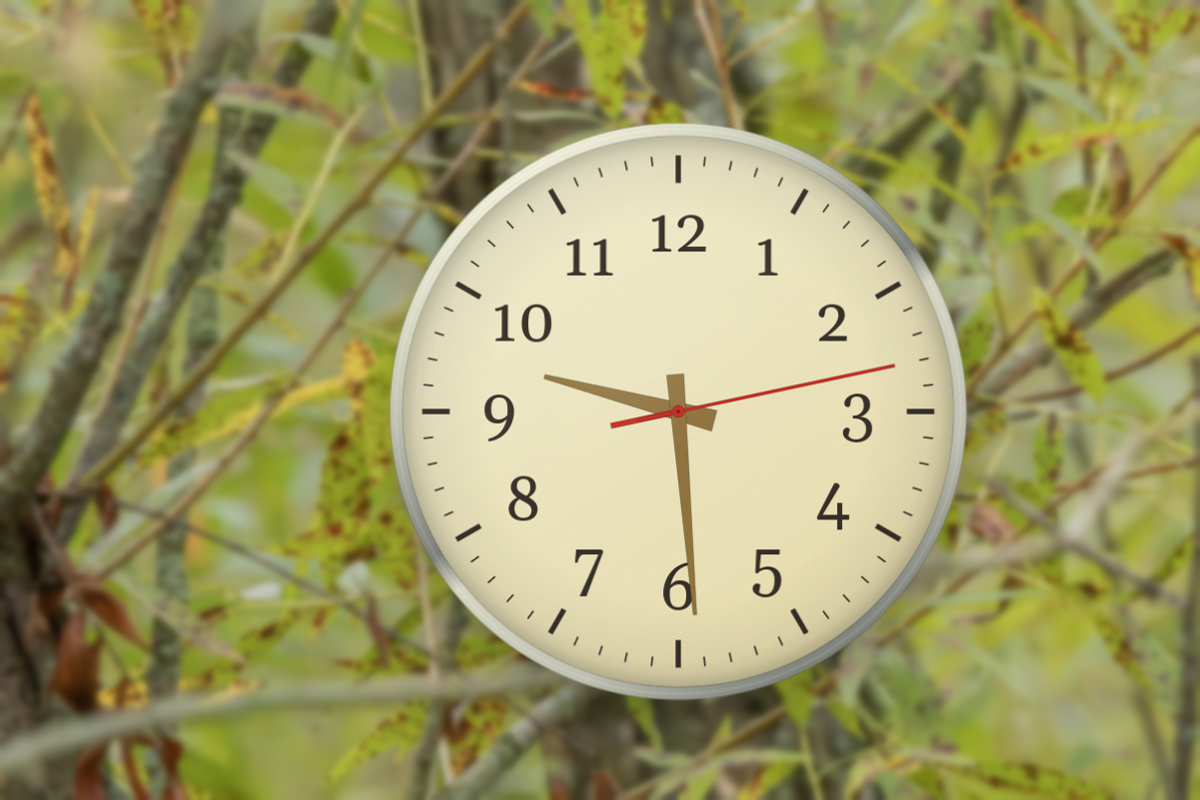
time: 9:29:13
